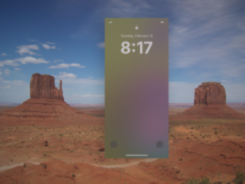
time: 8:17
